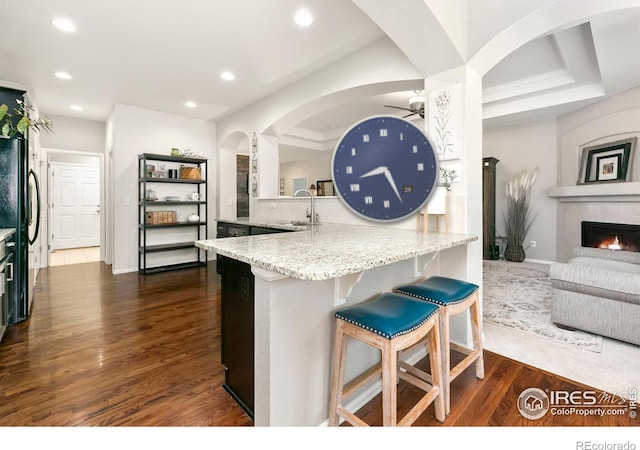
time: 8:26
